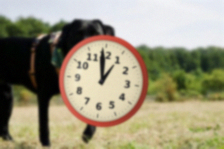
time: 12:59
